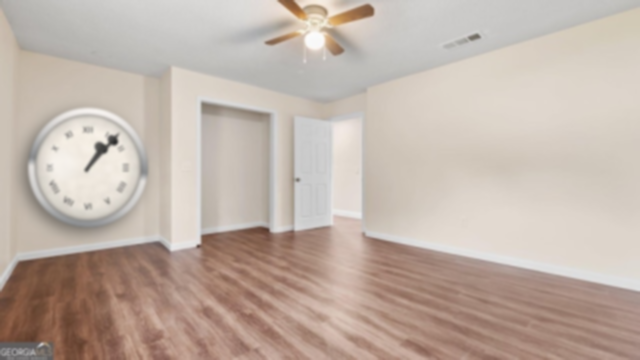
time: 1:07
